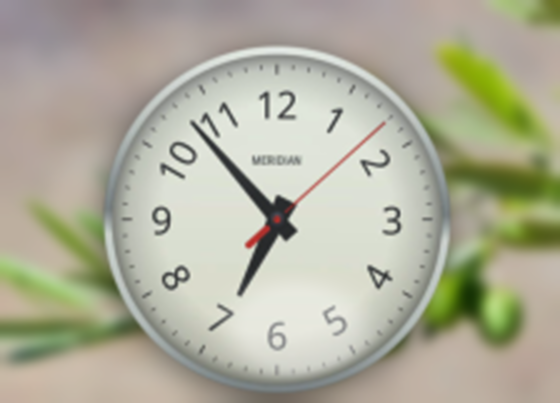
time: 6:53:08
